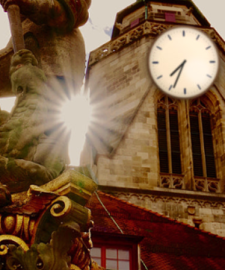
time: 7:34
